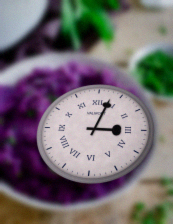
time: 3:03
